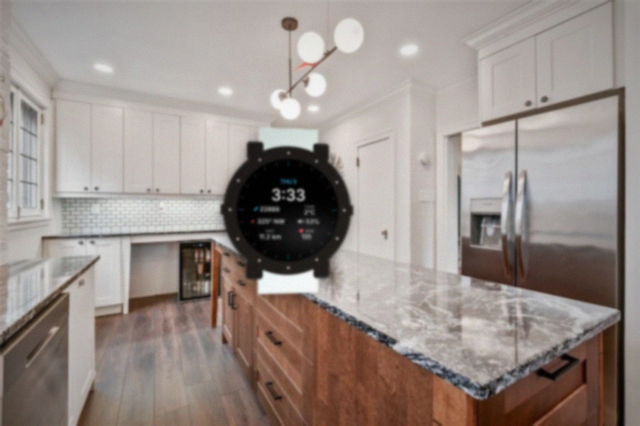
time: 3:33
